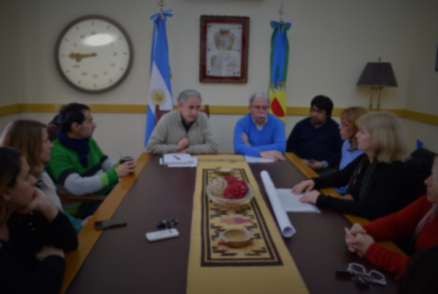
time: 8:45
